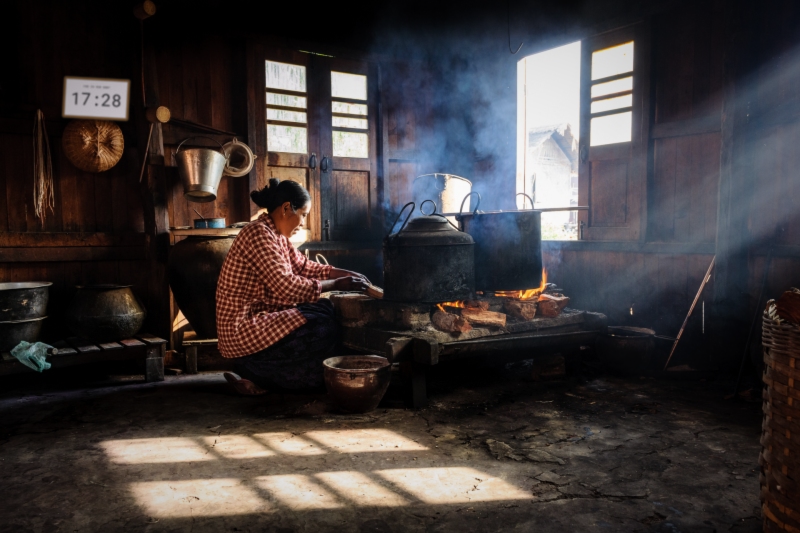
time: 17:28
